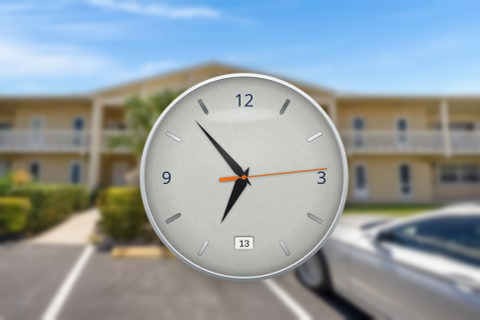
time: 6:53:14
